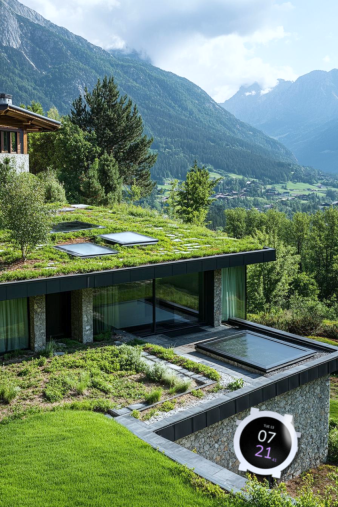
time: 7:21
